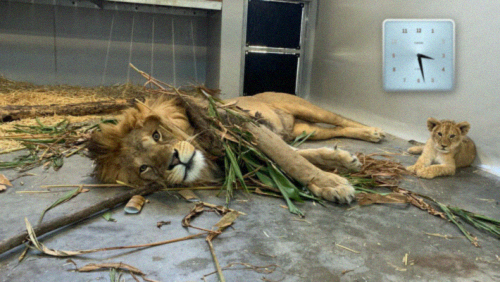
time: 3:28
